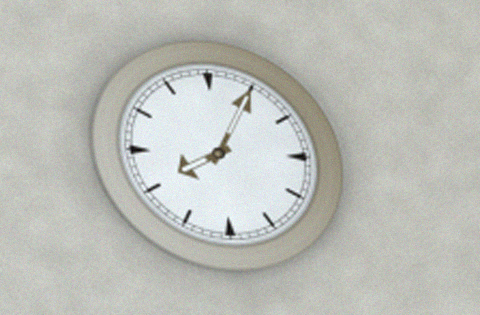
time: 8:05
